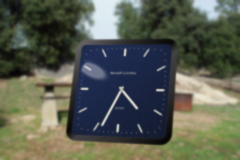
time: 4:34
